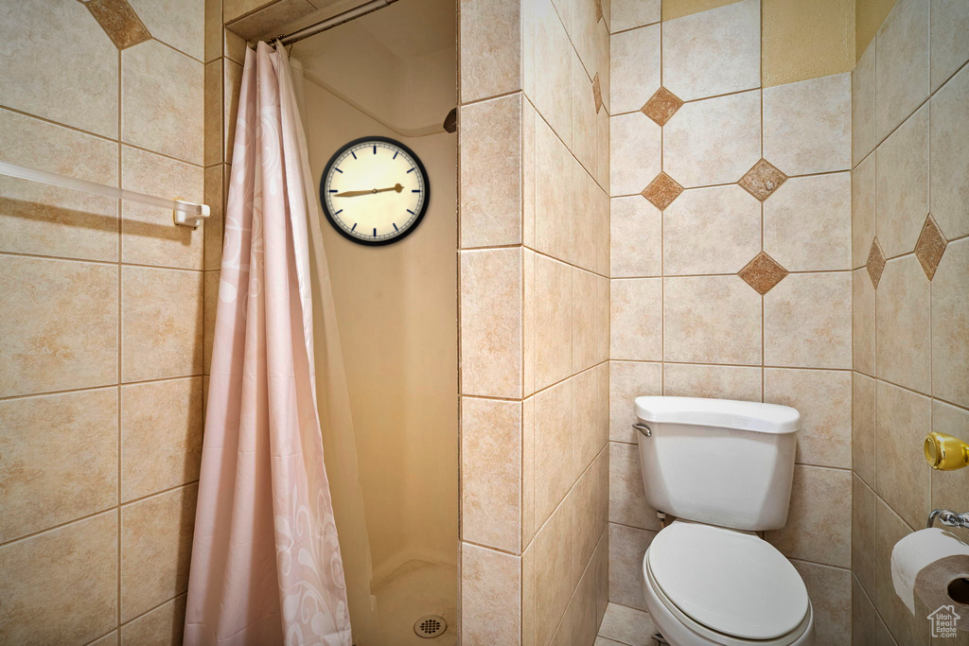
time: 2:44
